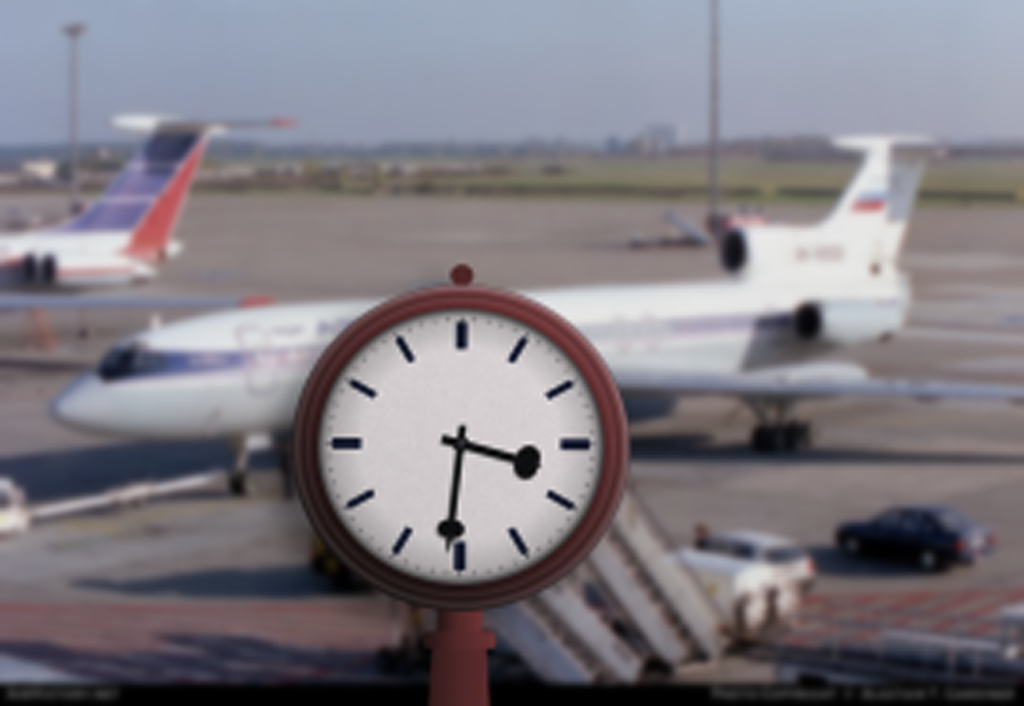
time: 3:31
